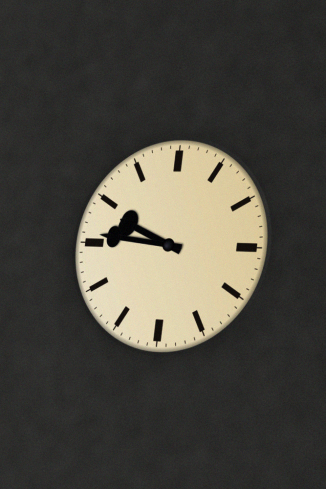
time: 9:46
